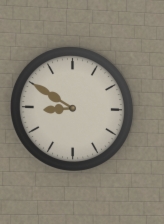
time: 8:50
